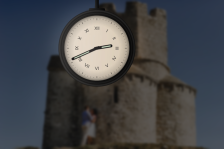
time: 2:41
